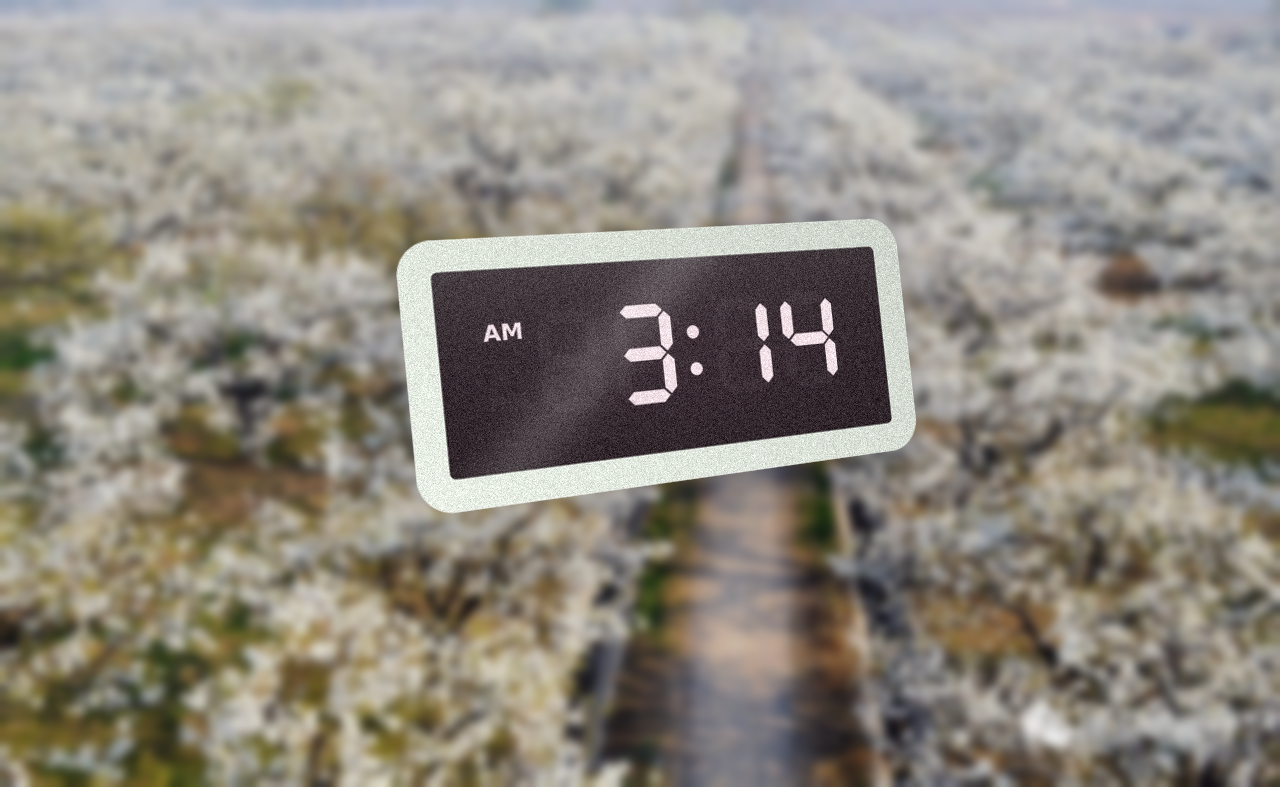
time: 3:14
